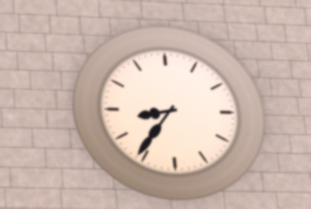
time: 8:36
